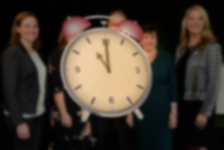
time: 11:00
